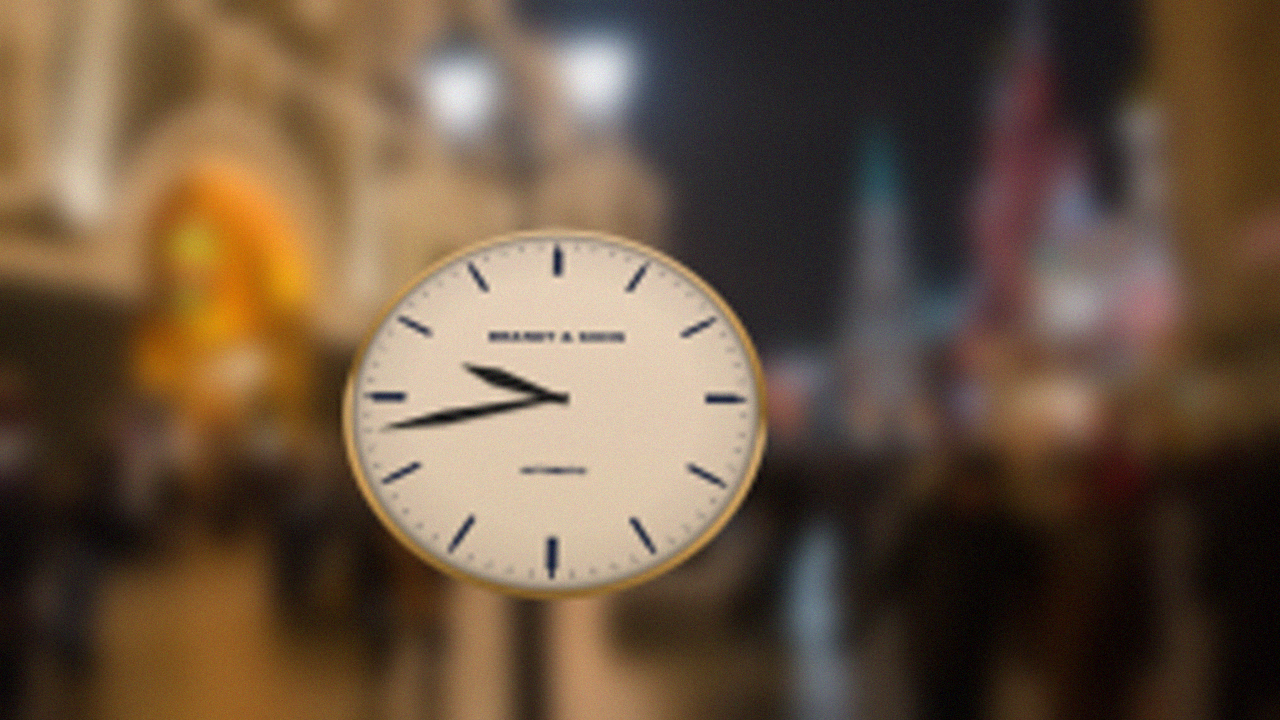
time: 9:43
